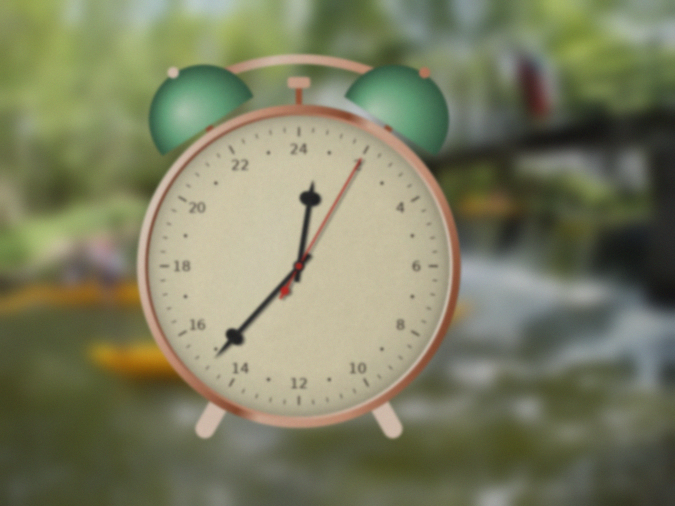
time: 0:37:05
